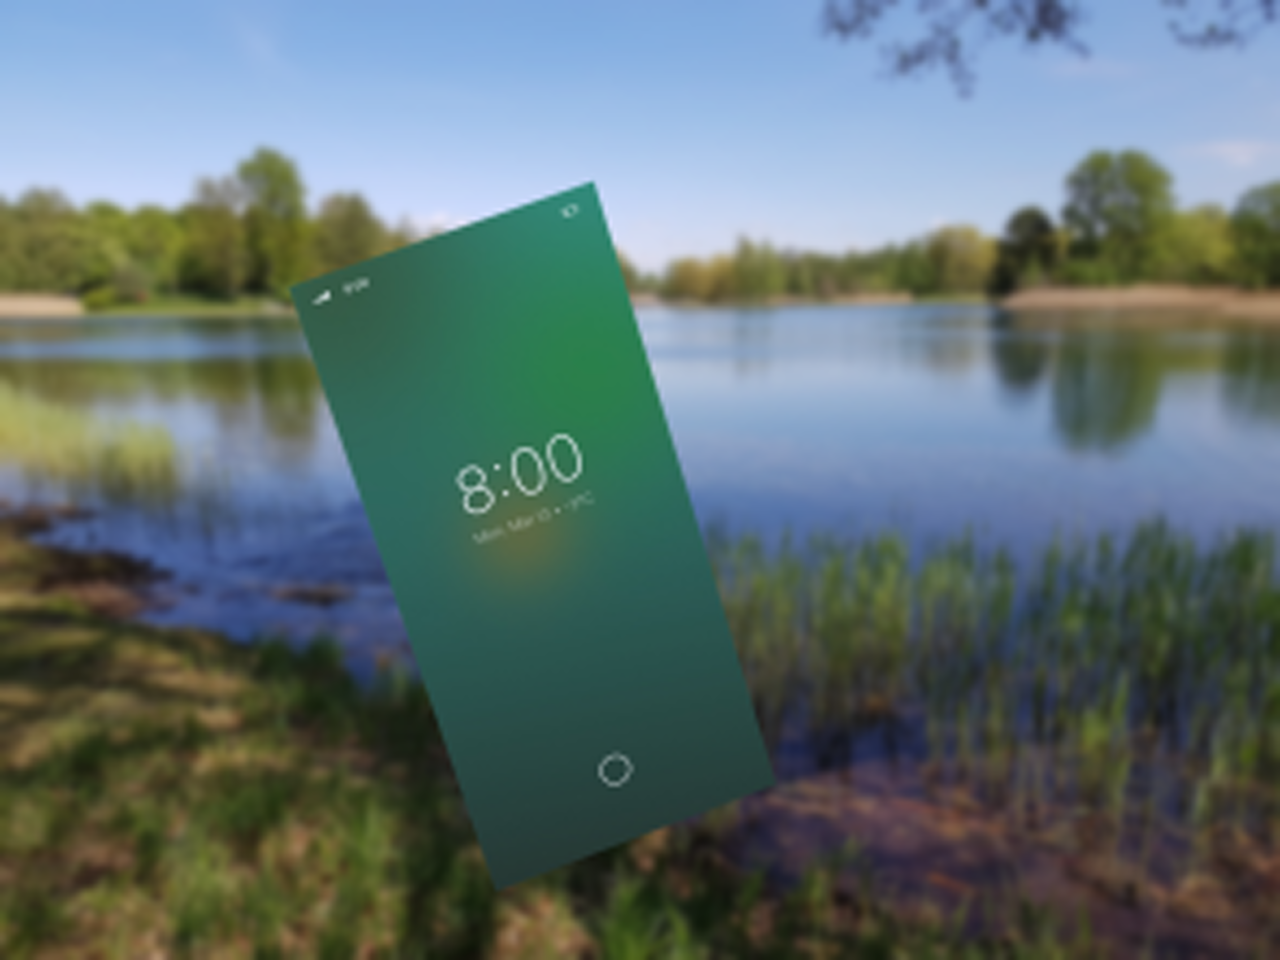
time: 8:00
